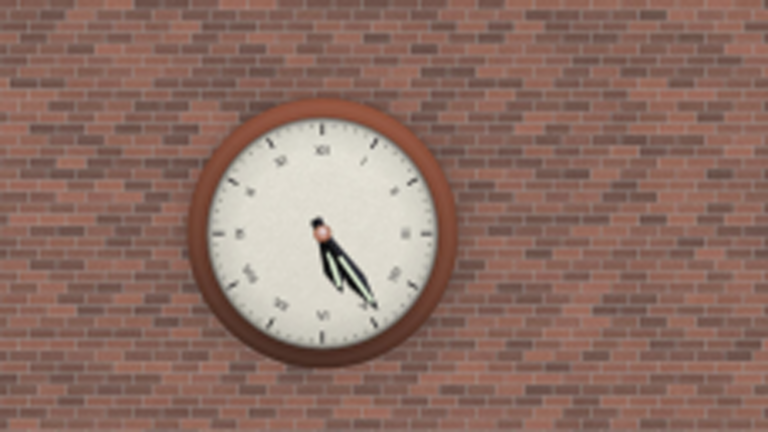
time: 5:24
